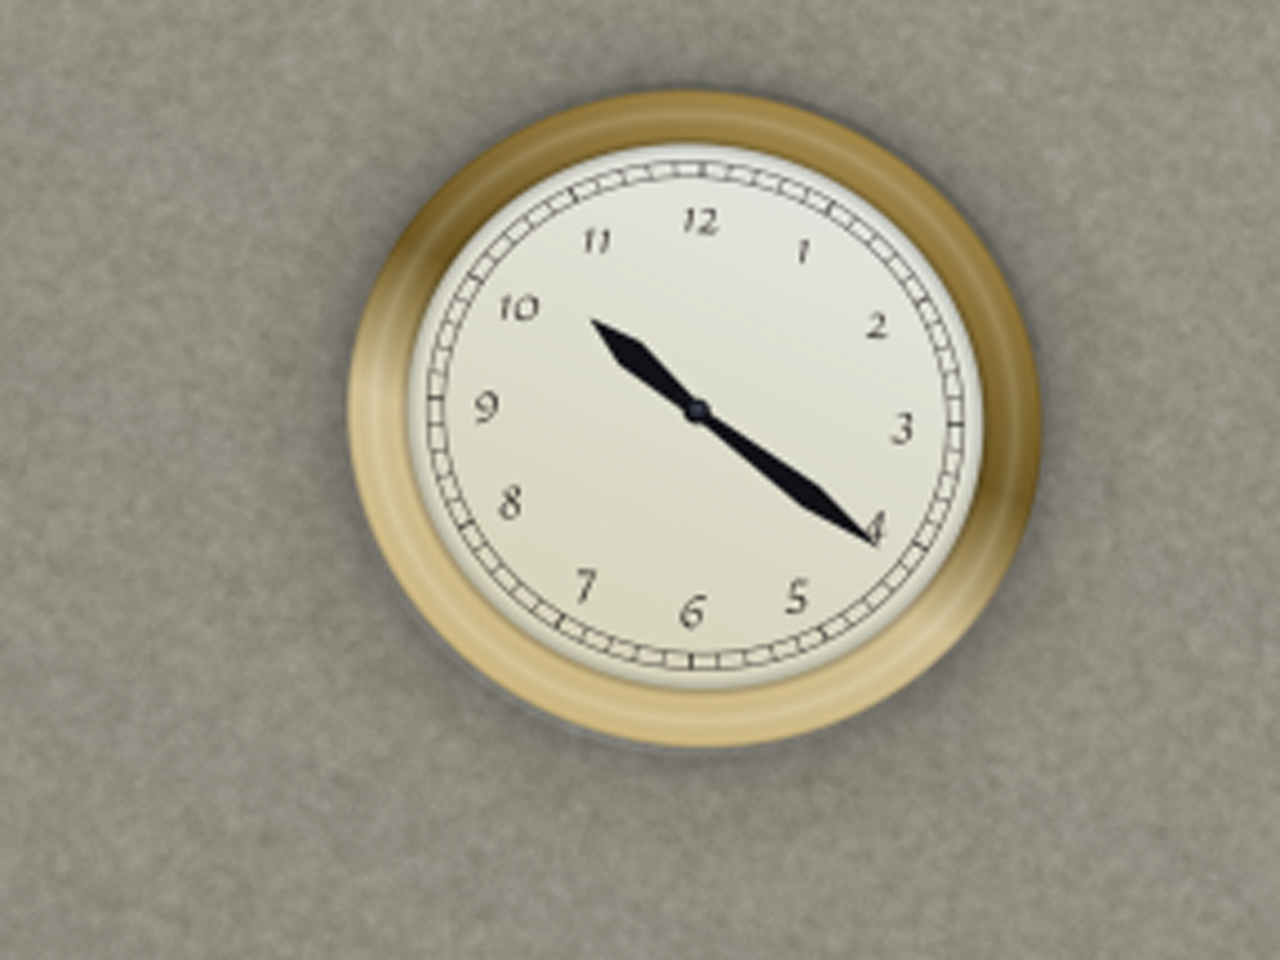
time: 10:21
